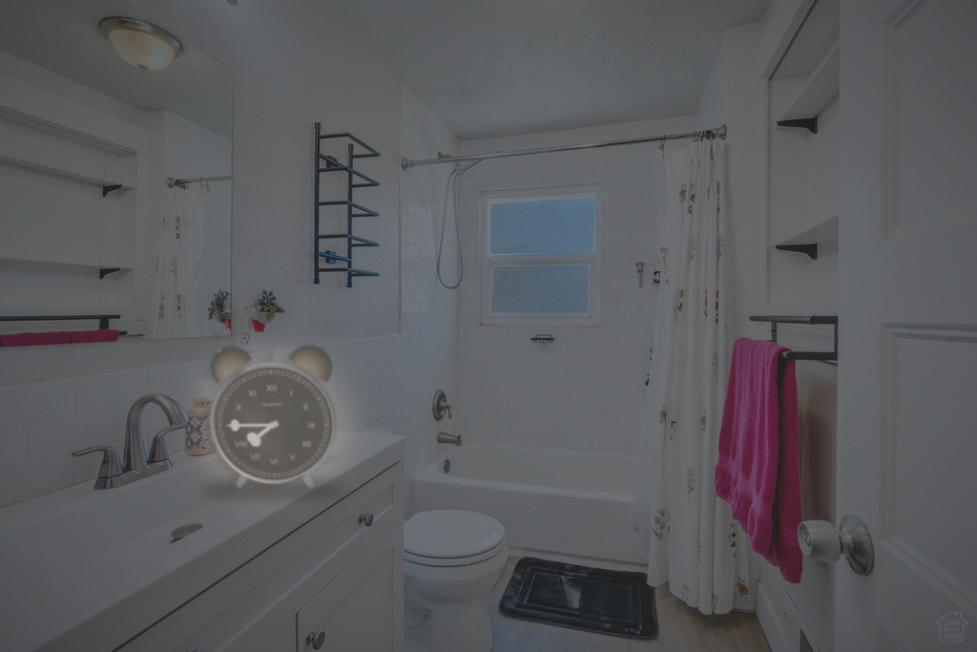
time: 7:45
